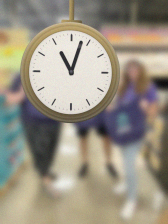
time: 11:03
